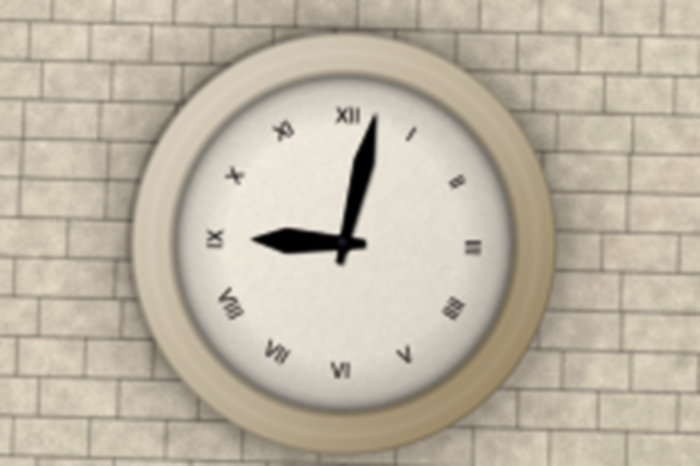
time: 9:02
